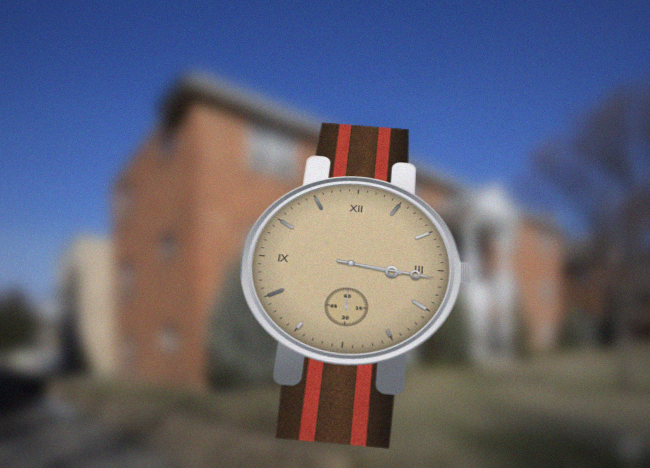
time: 3:16
